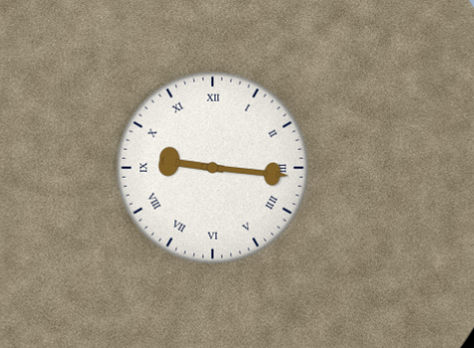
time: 9:16
